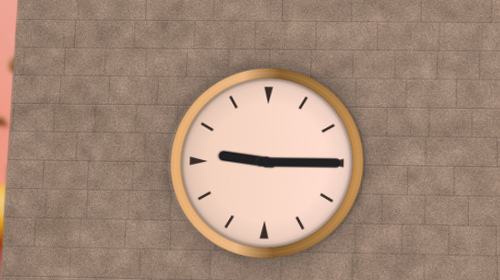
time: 9:15
